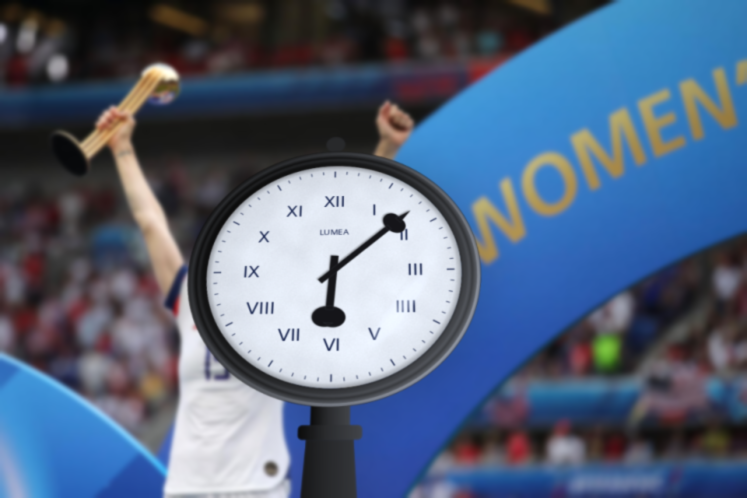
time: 6:08
